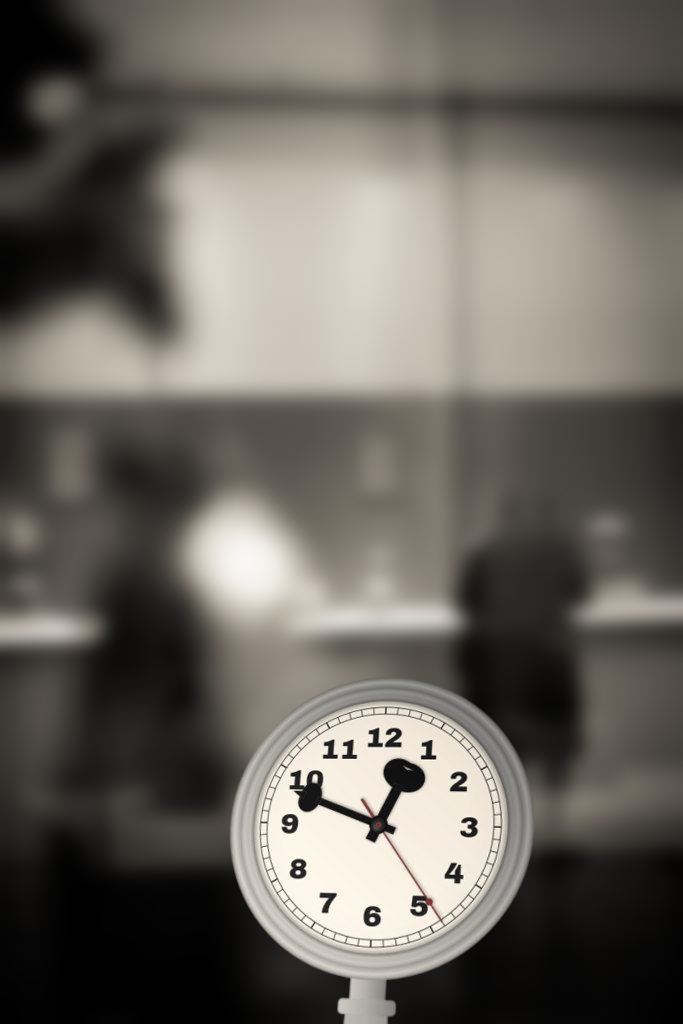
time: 12:48:24
